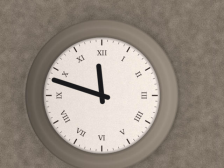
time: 11:48
